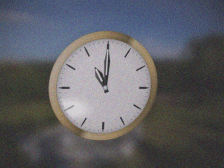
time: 11:00
